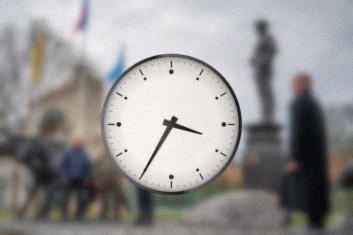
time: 3:35
